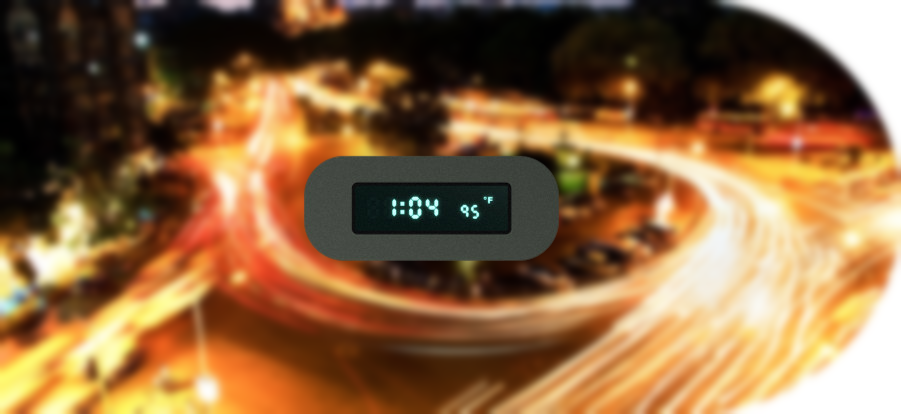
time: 1:04
